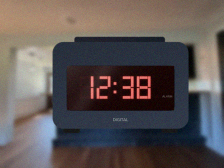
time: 12:38
